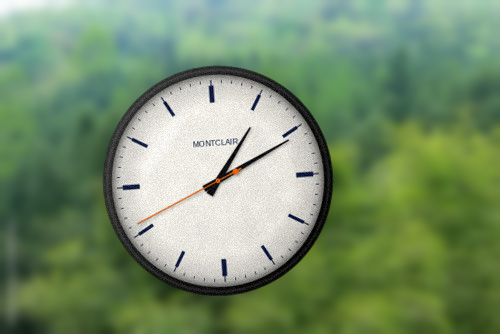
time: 1:10:41
